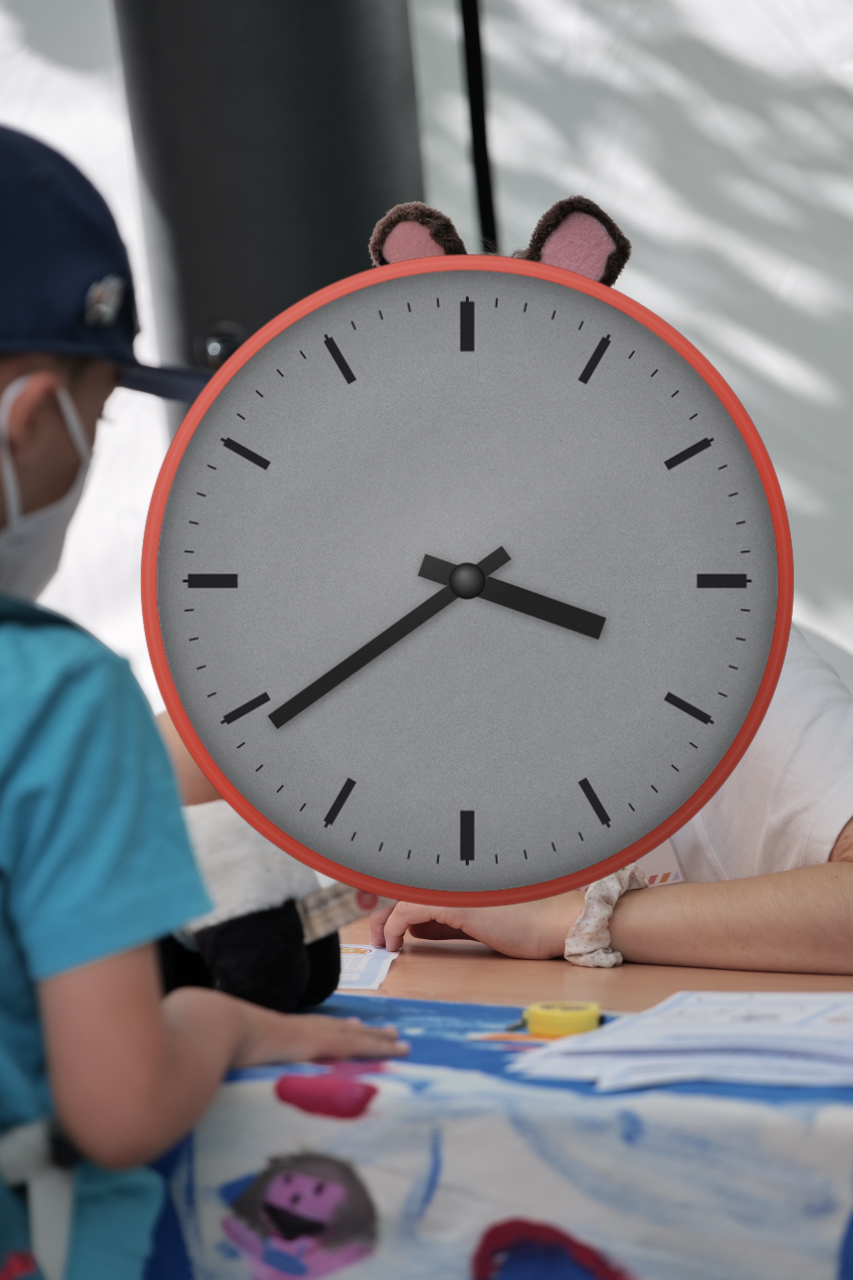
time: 3:39
